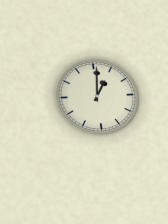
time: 1:01
